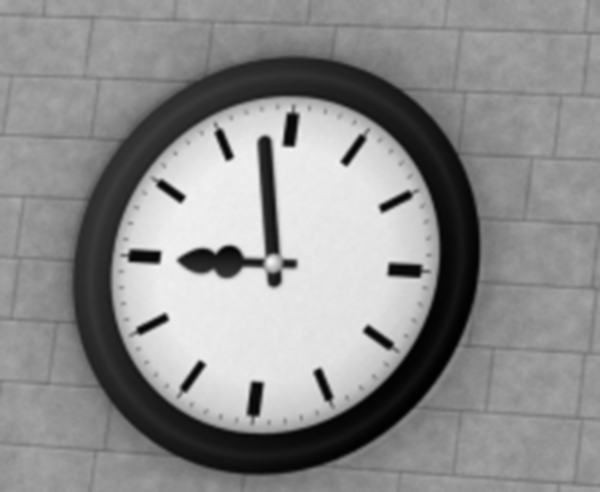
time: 8:58
